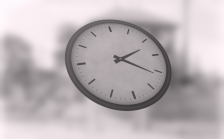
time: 2:21
